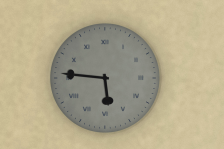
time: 5:46
